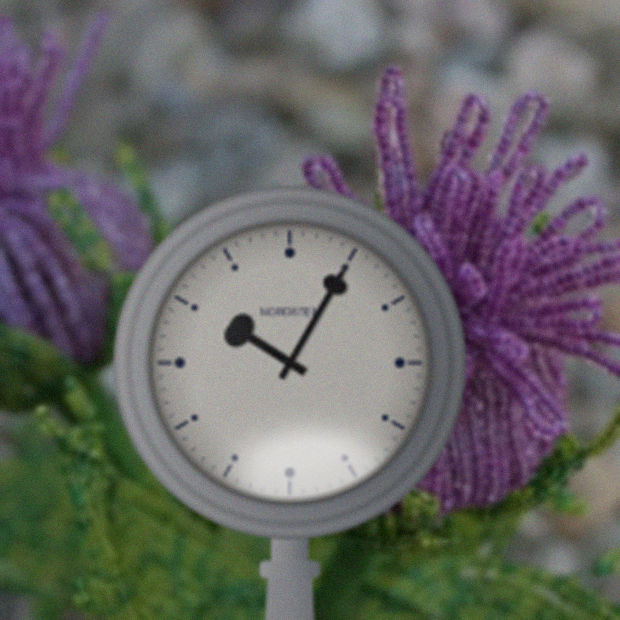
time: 10:05
